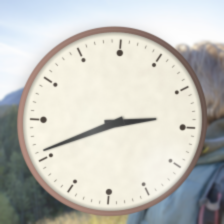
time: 2:41
